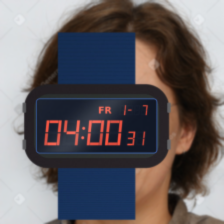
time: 4:00:31
